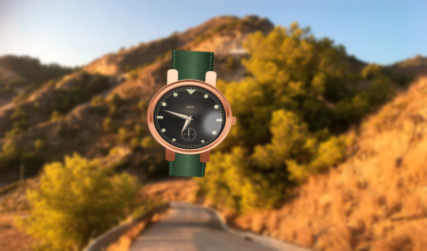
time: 6:48
